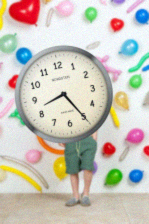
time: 8:25
